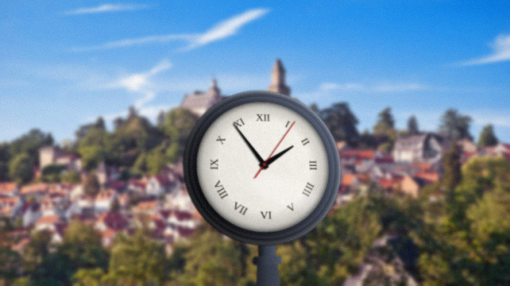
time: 1:54:06
